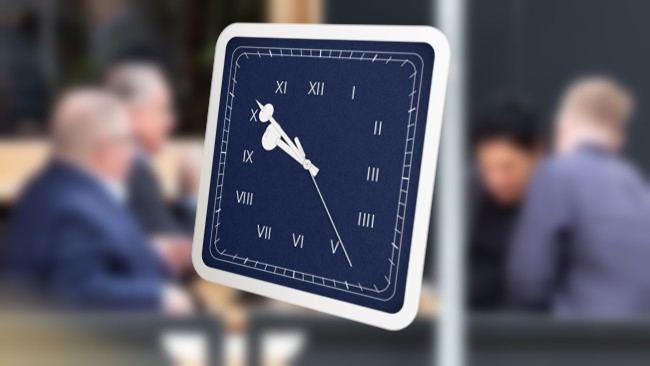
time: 9:51:24
